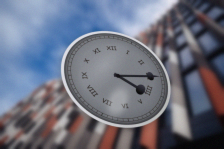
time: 4:15
